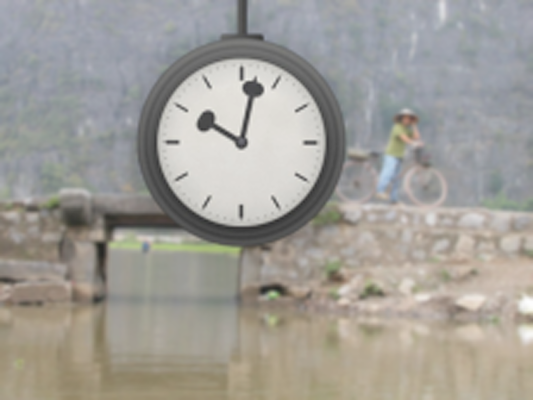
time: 10:02
